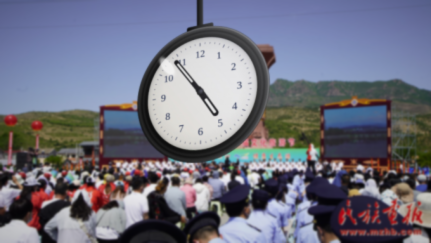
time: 4:54
